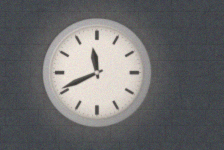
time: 11:41
